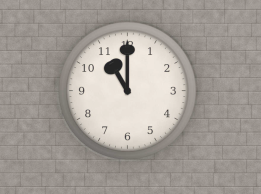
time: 11:00
